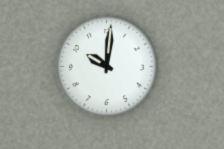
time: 10:01
